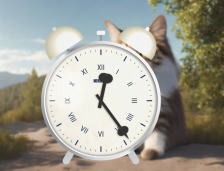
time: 12:24
